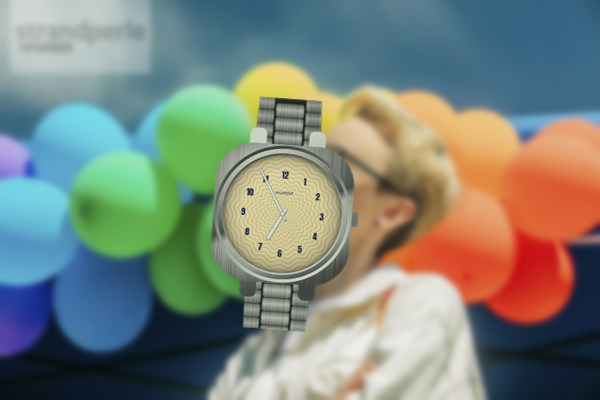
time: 6:55
